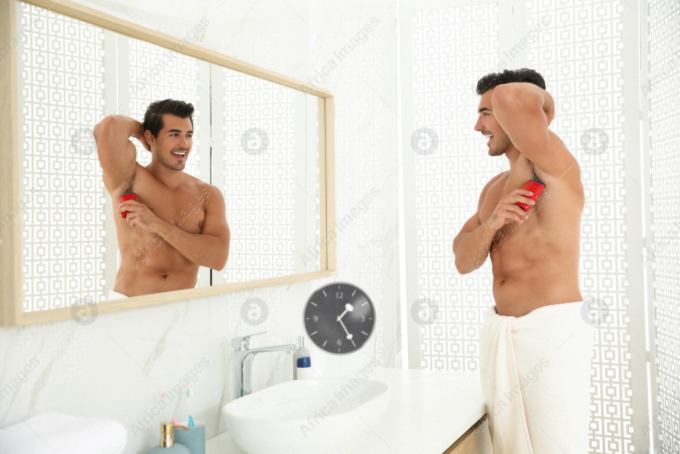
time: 1:25
